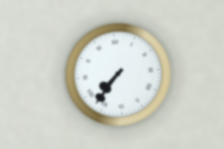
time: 7:37
